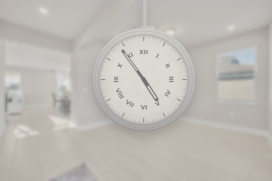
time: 4:54
